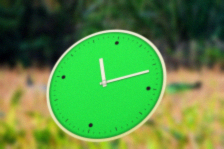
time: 11:11
